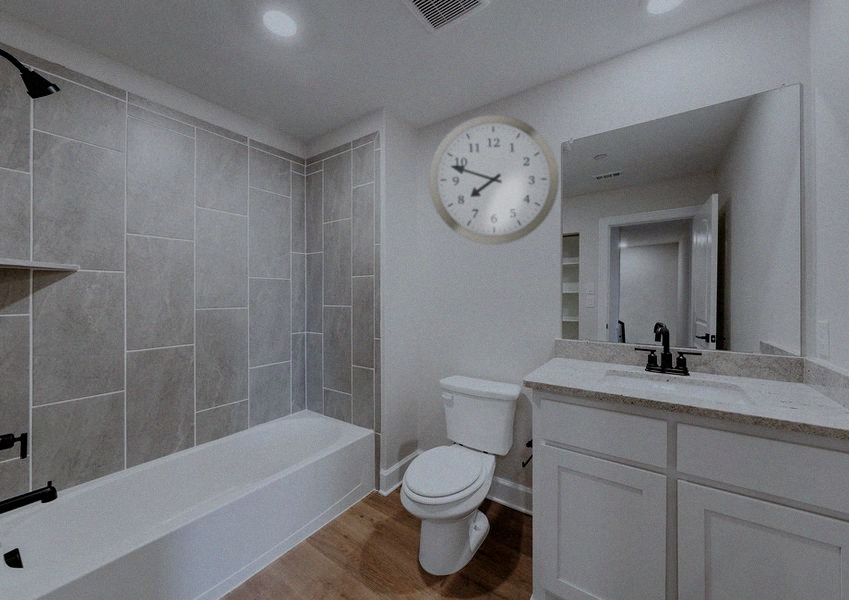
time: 7:48
